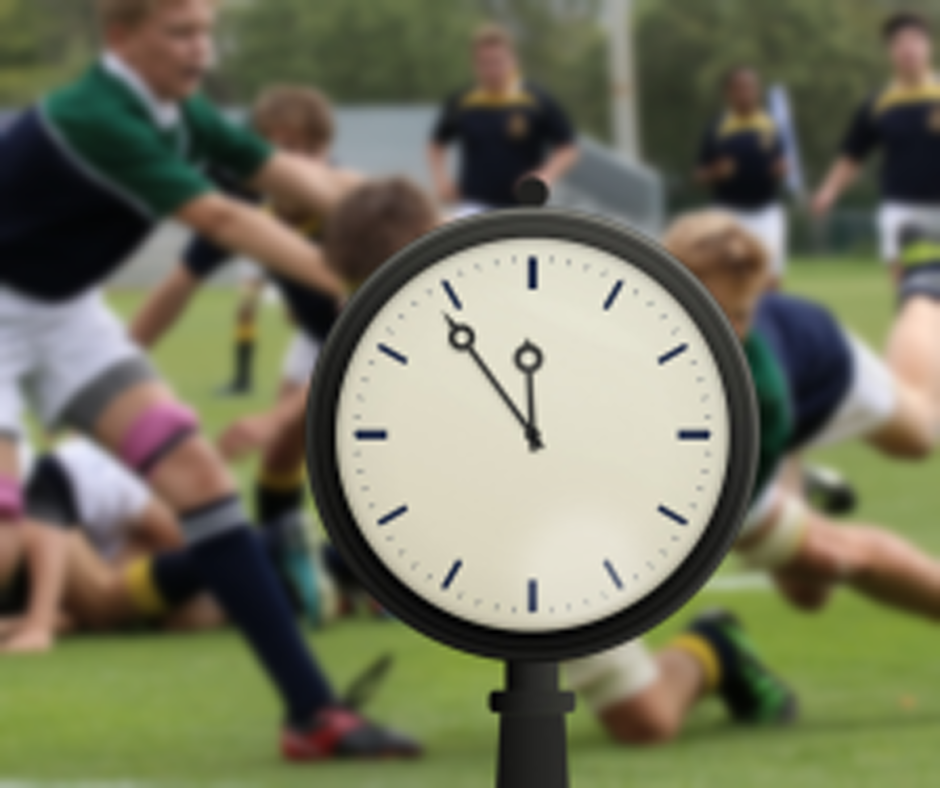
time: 11:54
